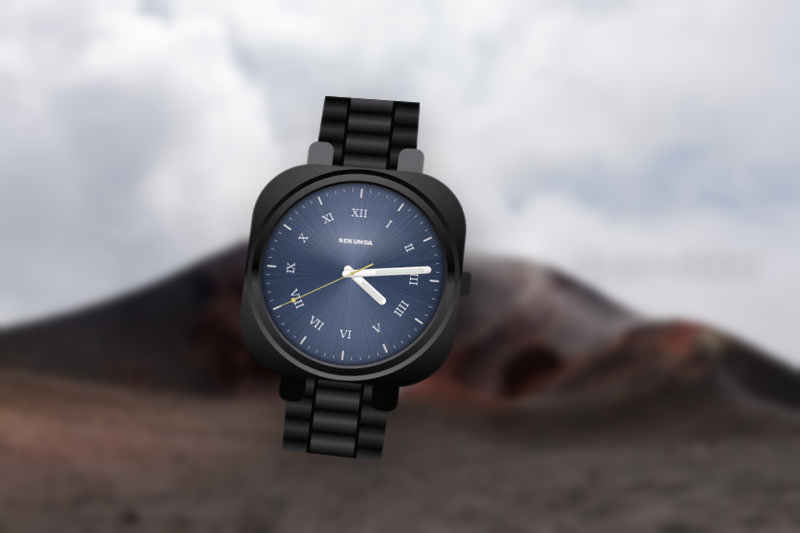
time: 4:13:40
